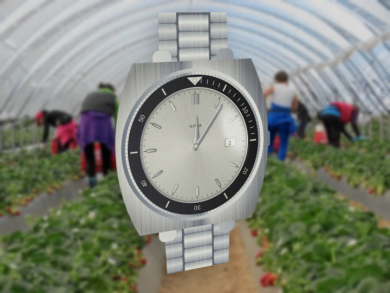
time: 12:06
